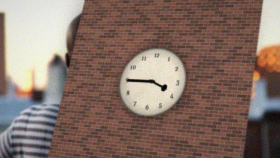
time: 3:45
